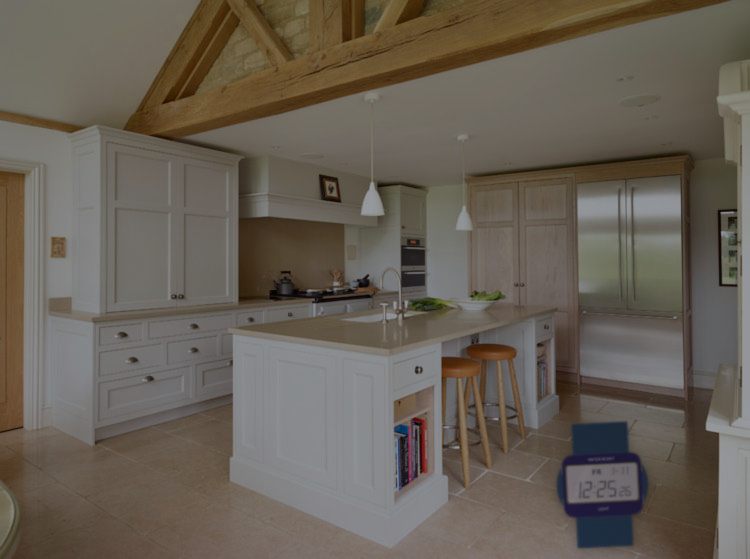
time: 12:25
